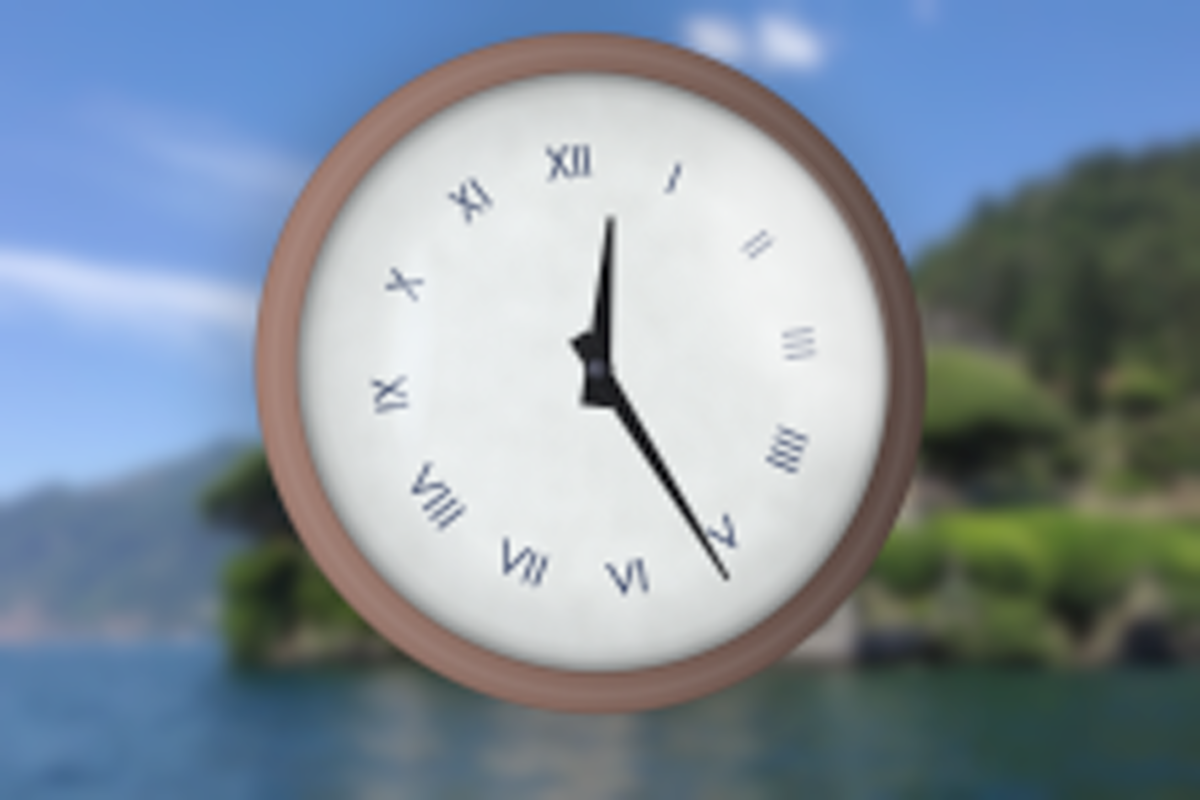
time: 12:26
